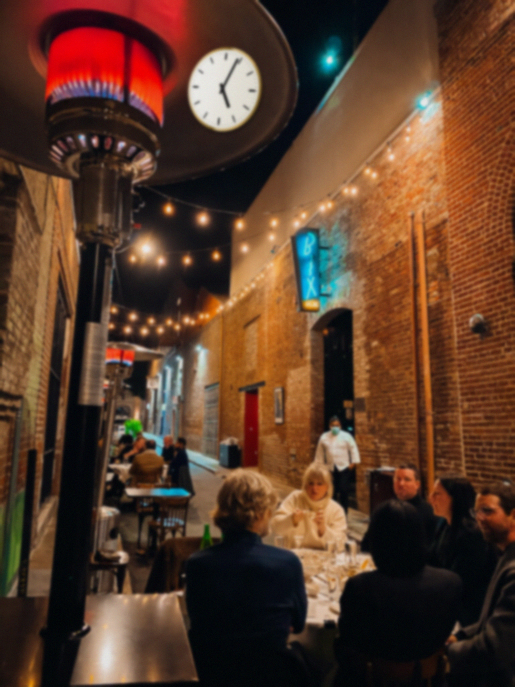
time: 5:04
